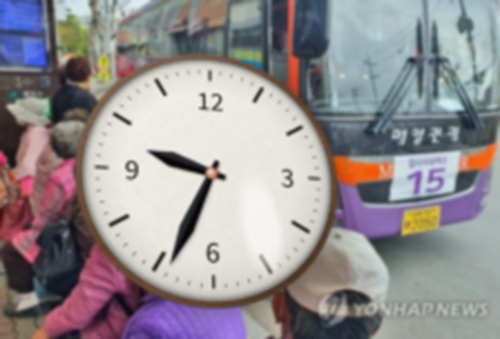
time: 9:34
